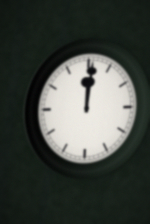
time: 12:01
